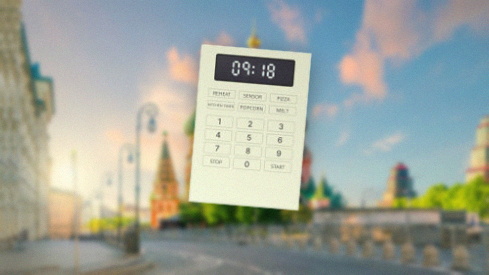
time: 9:18
